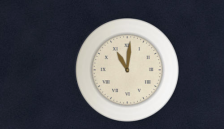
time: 11:01
